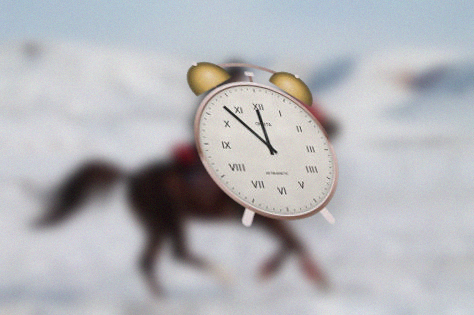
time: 11:53
